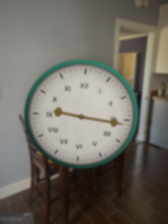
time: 9:16
